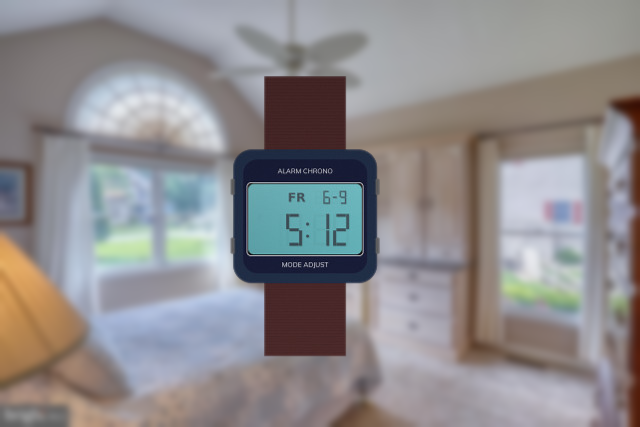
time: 5:12
